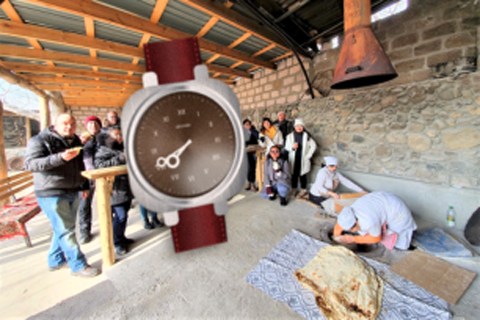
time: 7:41
